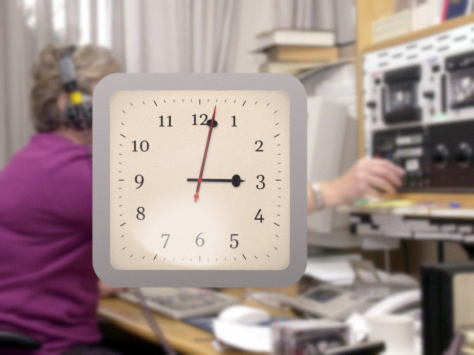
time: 3:02:02
